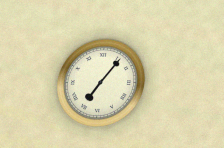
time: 7:06
